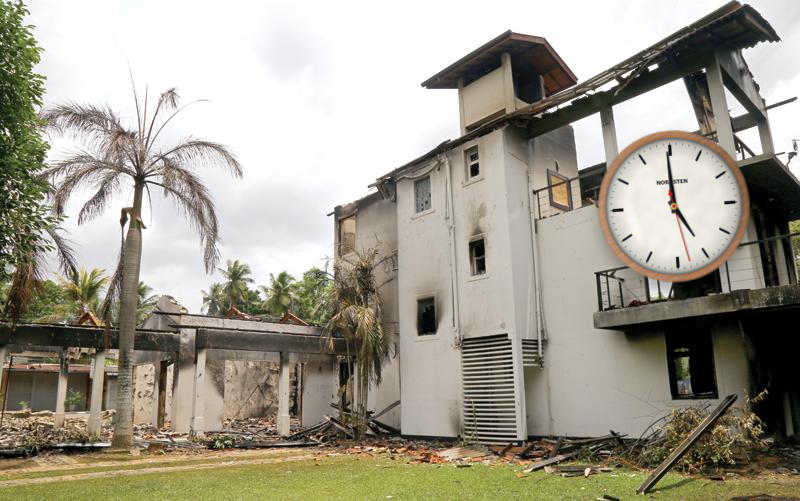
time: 4:59:28
